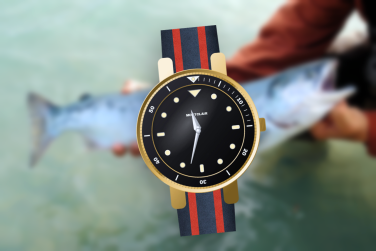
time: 11:33
